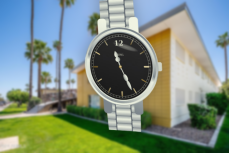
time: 11:26
